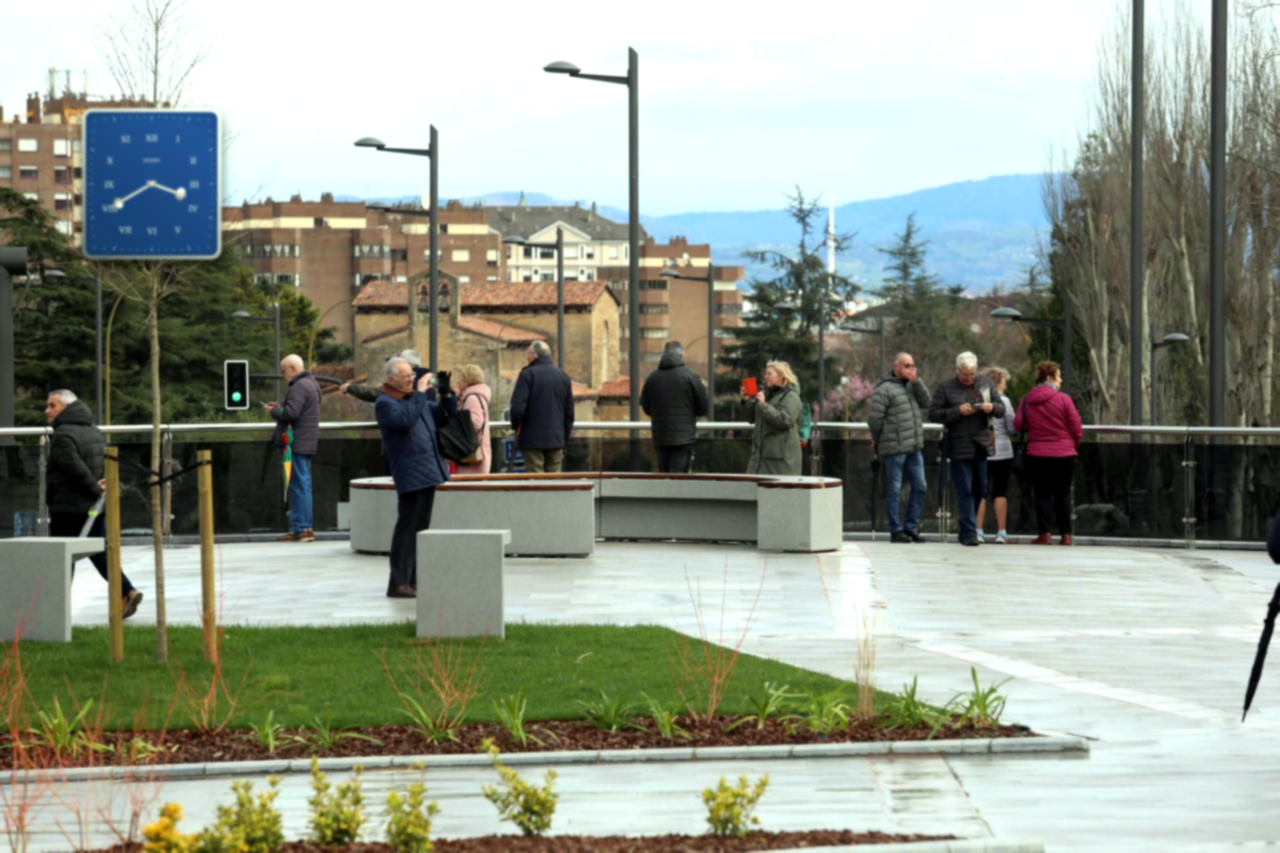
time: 3:40
